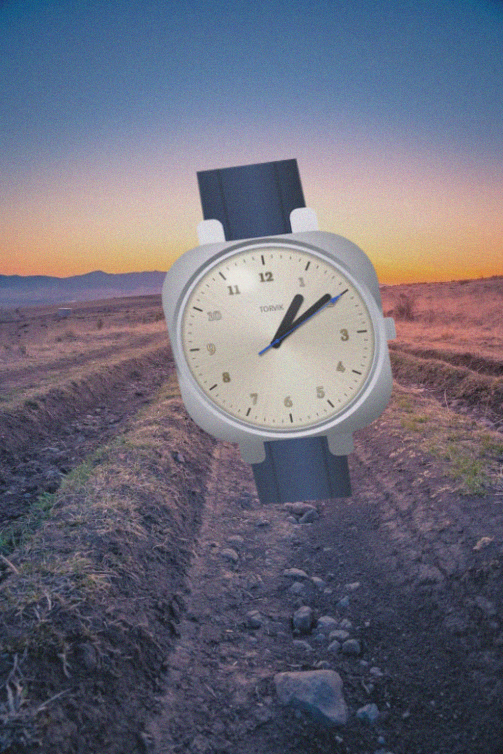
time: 1:09:10
